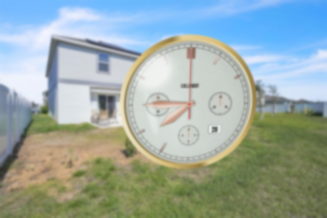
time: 7:45
